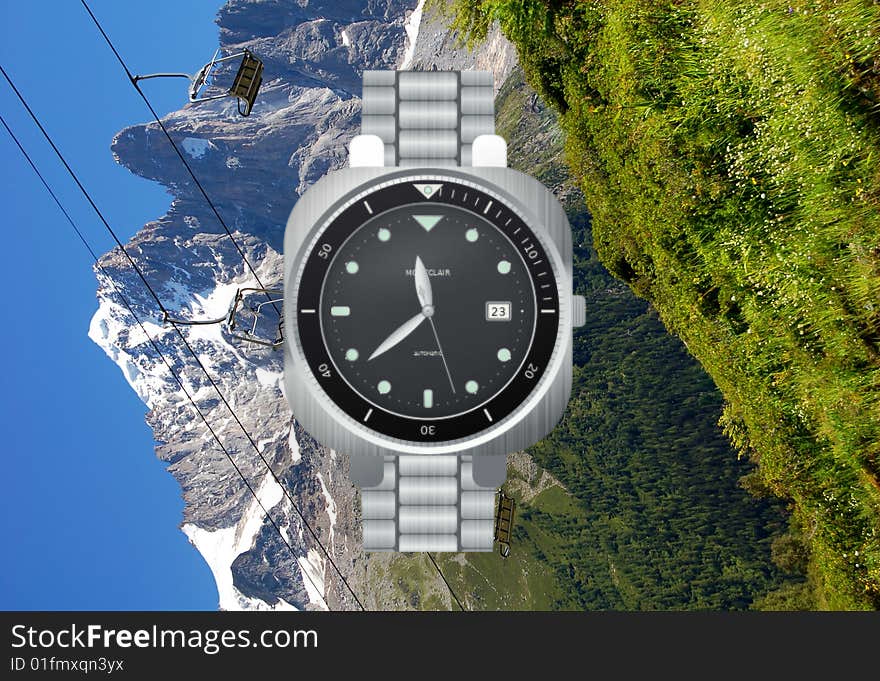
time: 11:38:27
